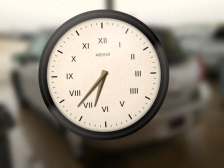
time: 6:37
